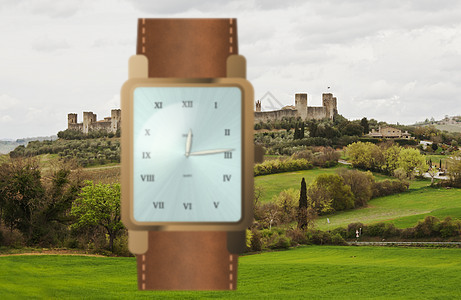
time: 12:14
